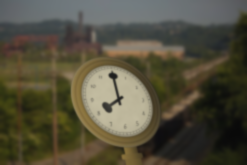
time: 8:00
